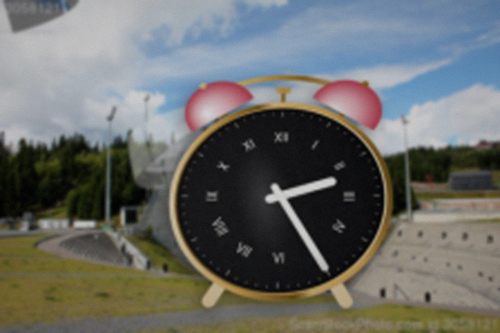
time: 2:25
